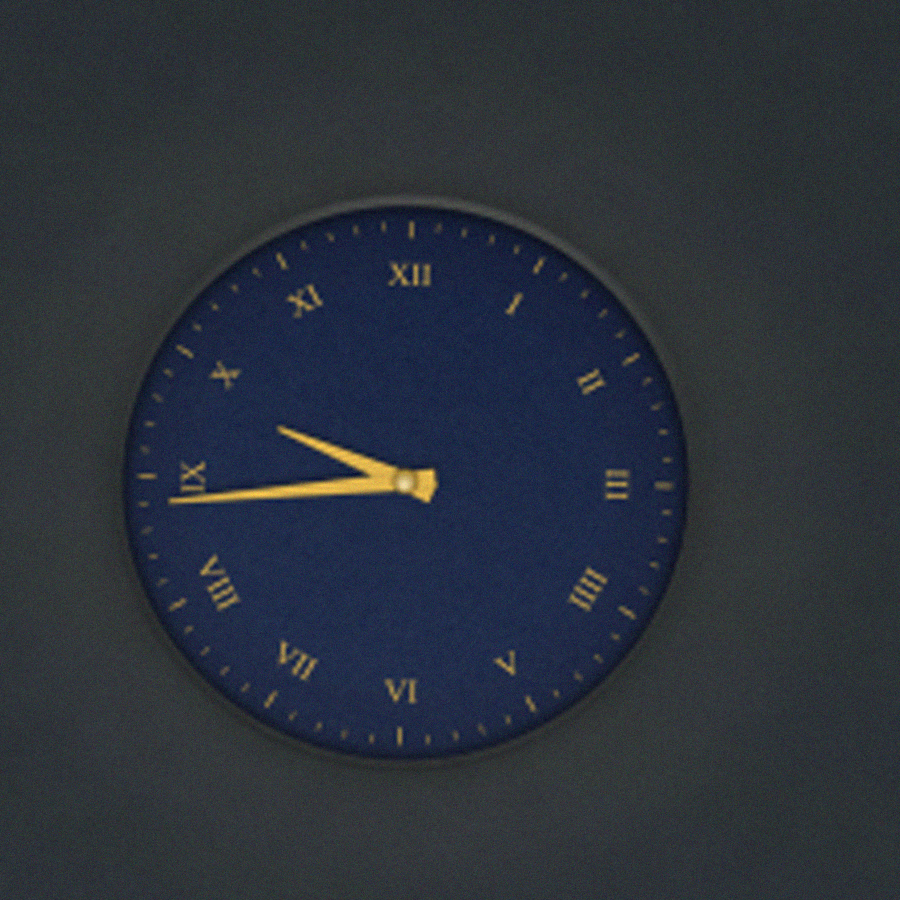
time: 9:44
